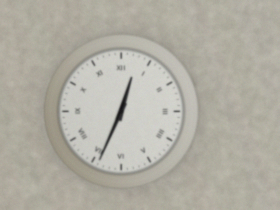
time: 12:34
